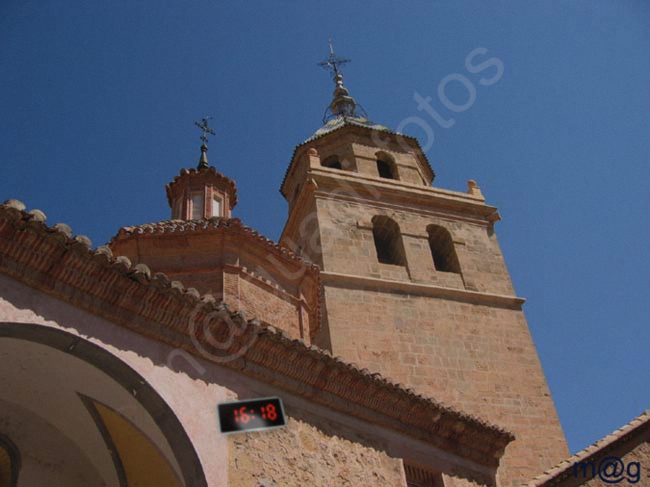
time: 16:18
